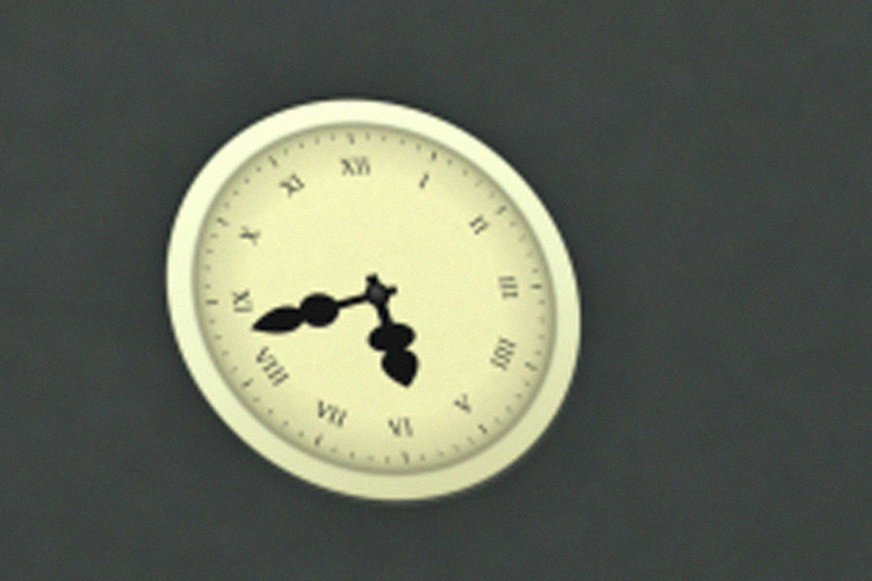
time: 5:43
